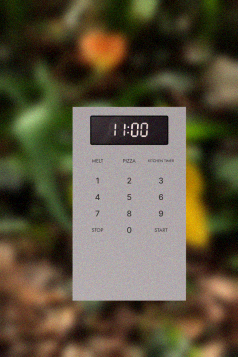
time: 11:00
